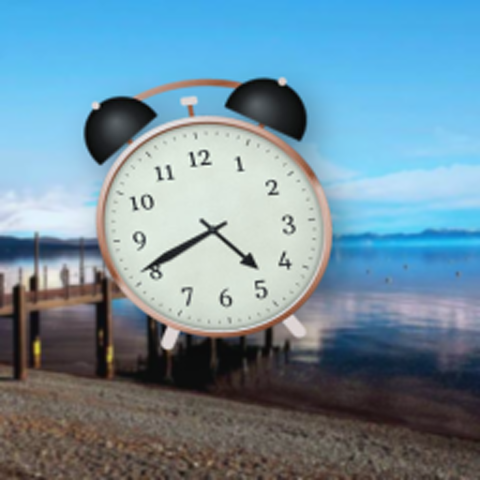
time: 4:41
